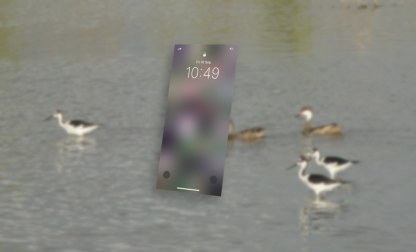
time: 10:49
